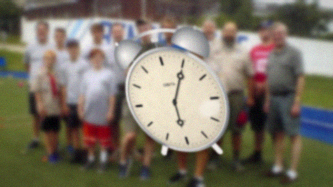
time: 6:05
